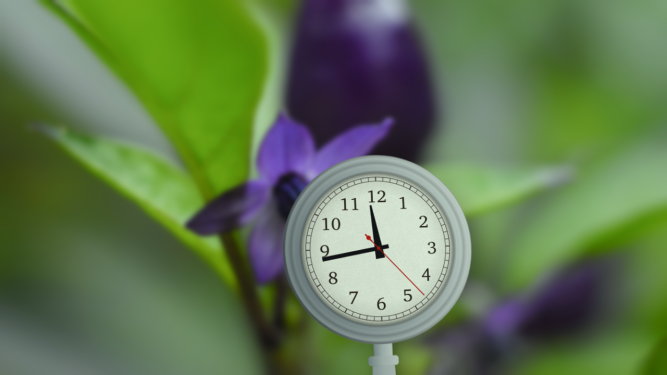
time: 11:43:23
